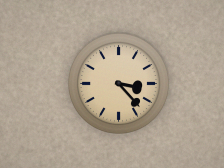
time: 3:23
